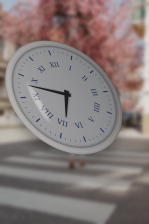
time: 6:48
